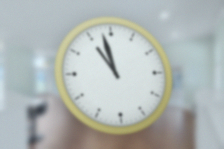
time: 10:58
